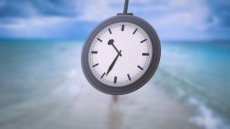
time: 10:34
